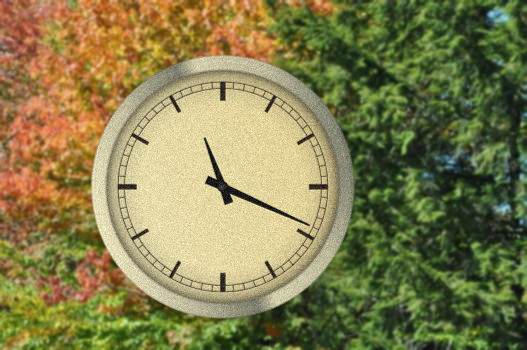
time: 11:19
